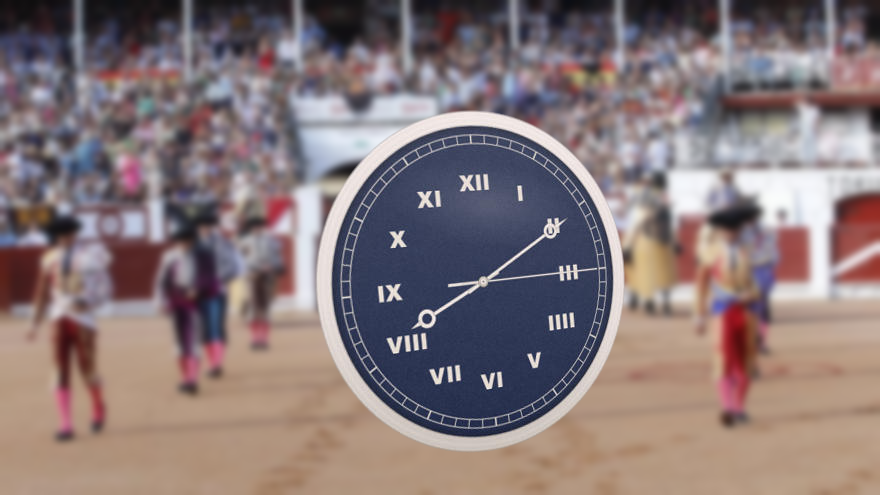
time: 8:10:15
